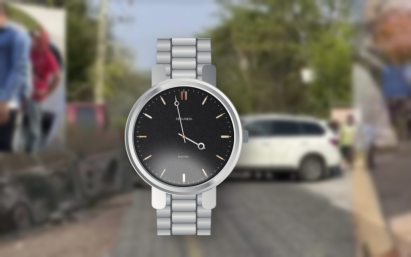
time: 3:58
